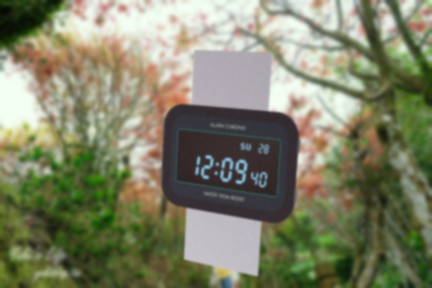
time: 12:09:40
